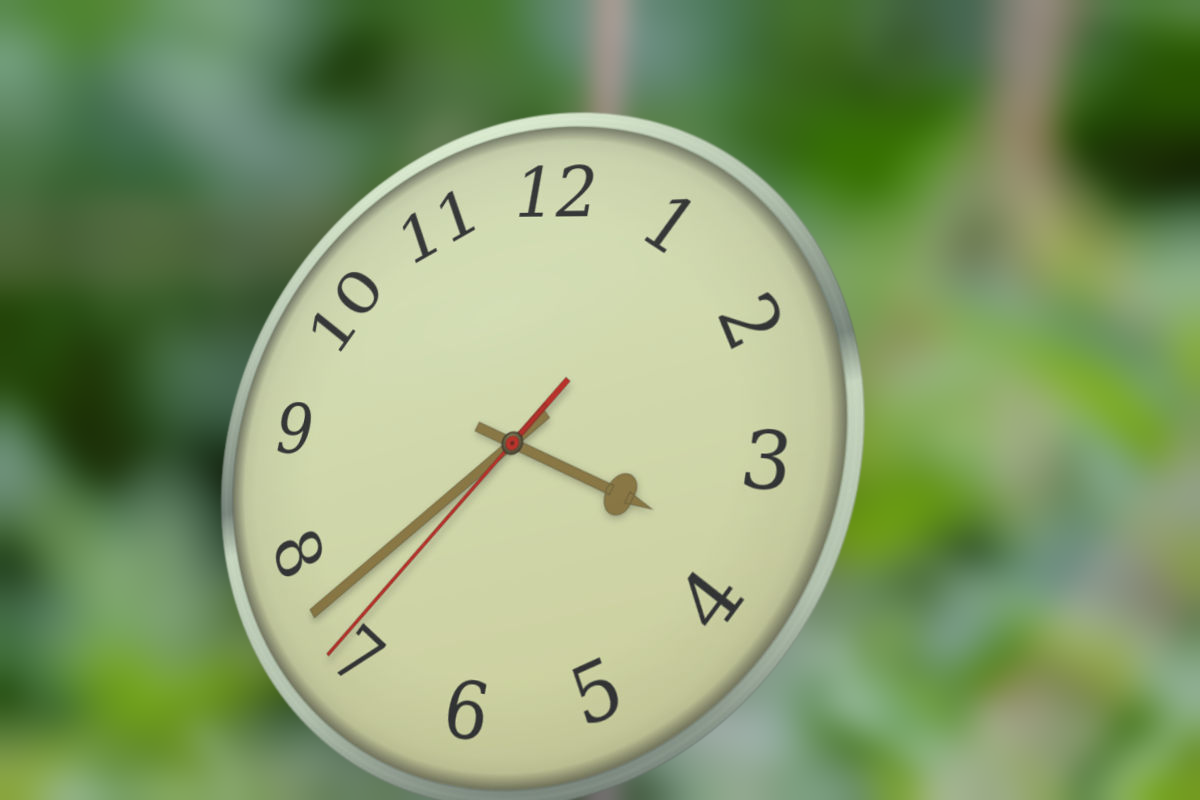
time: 3:37:36
